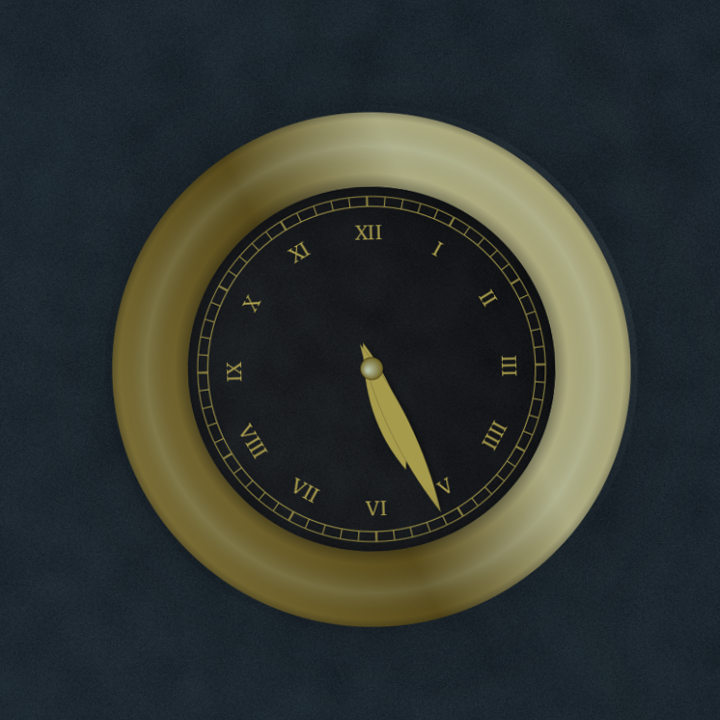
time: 5:26
